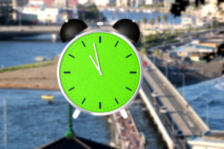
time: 10:58
